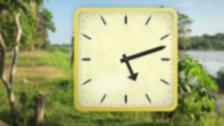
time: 5:12
